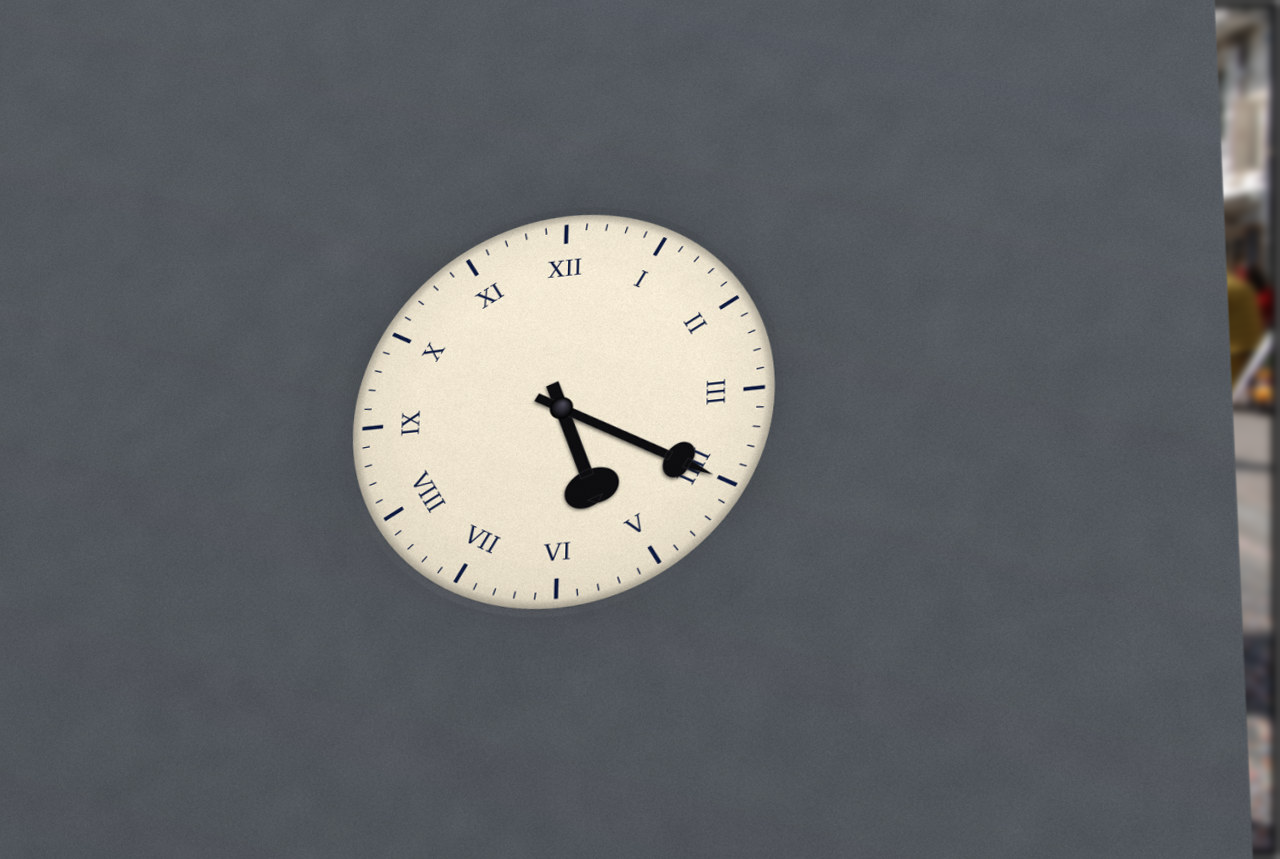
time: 5:20
